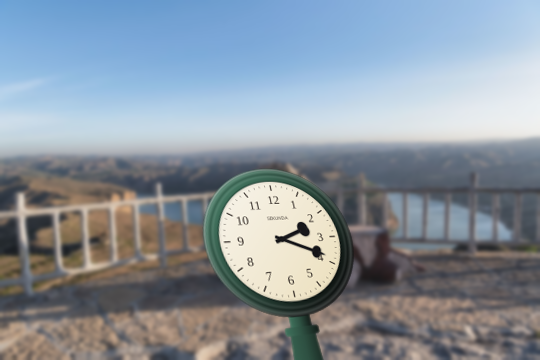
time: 2:19
